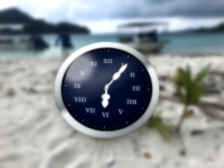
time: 6:06
